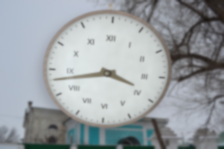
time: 3:43
